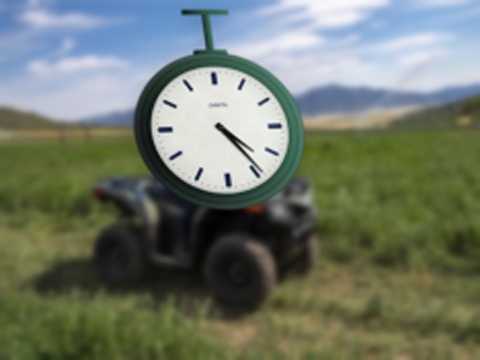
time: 4:24
